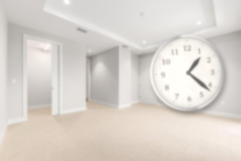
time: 1:22
